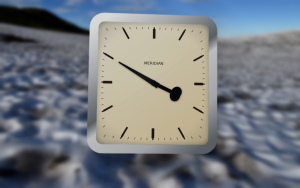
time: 3:50
